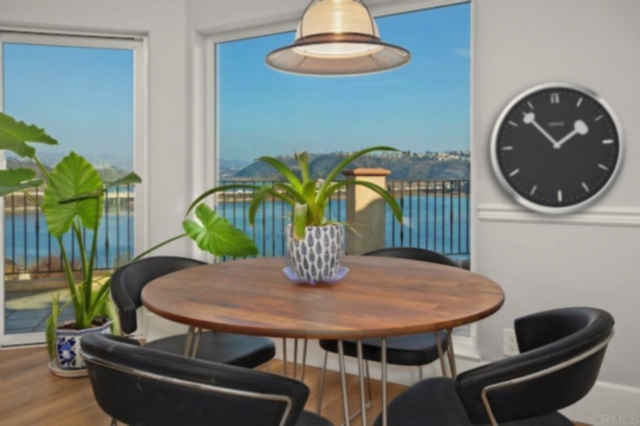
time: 1:53
